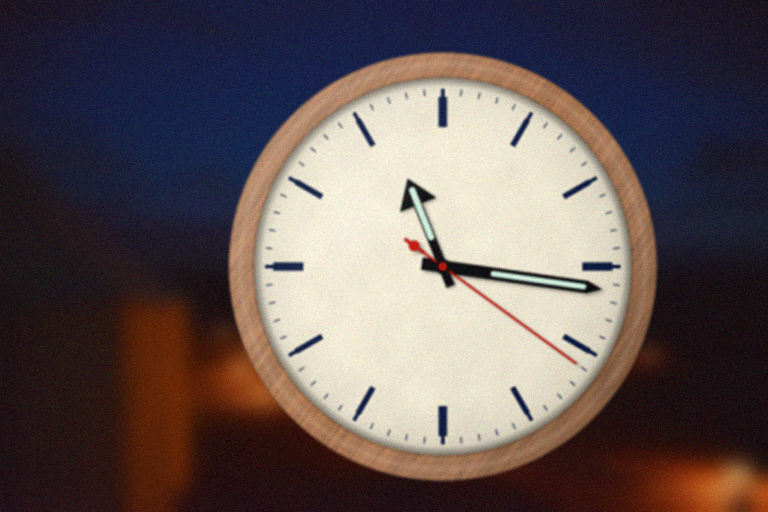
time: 11:16:21
